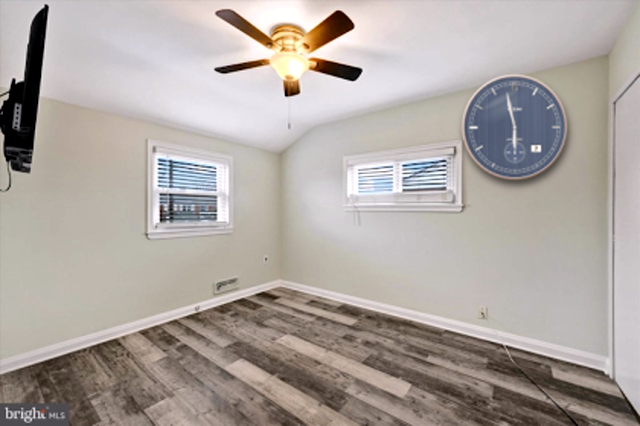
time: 5:58
